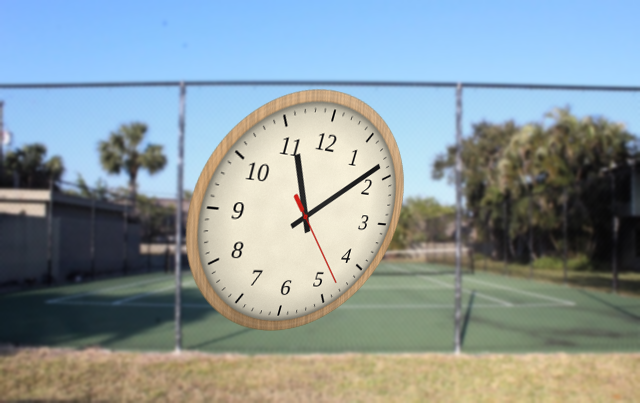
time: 11:08:23
